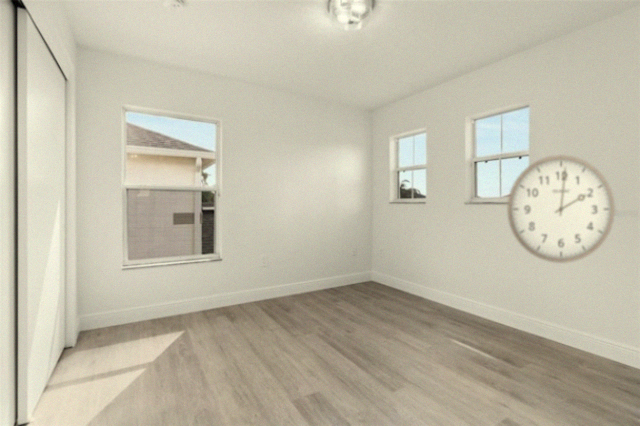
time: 2:01
